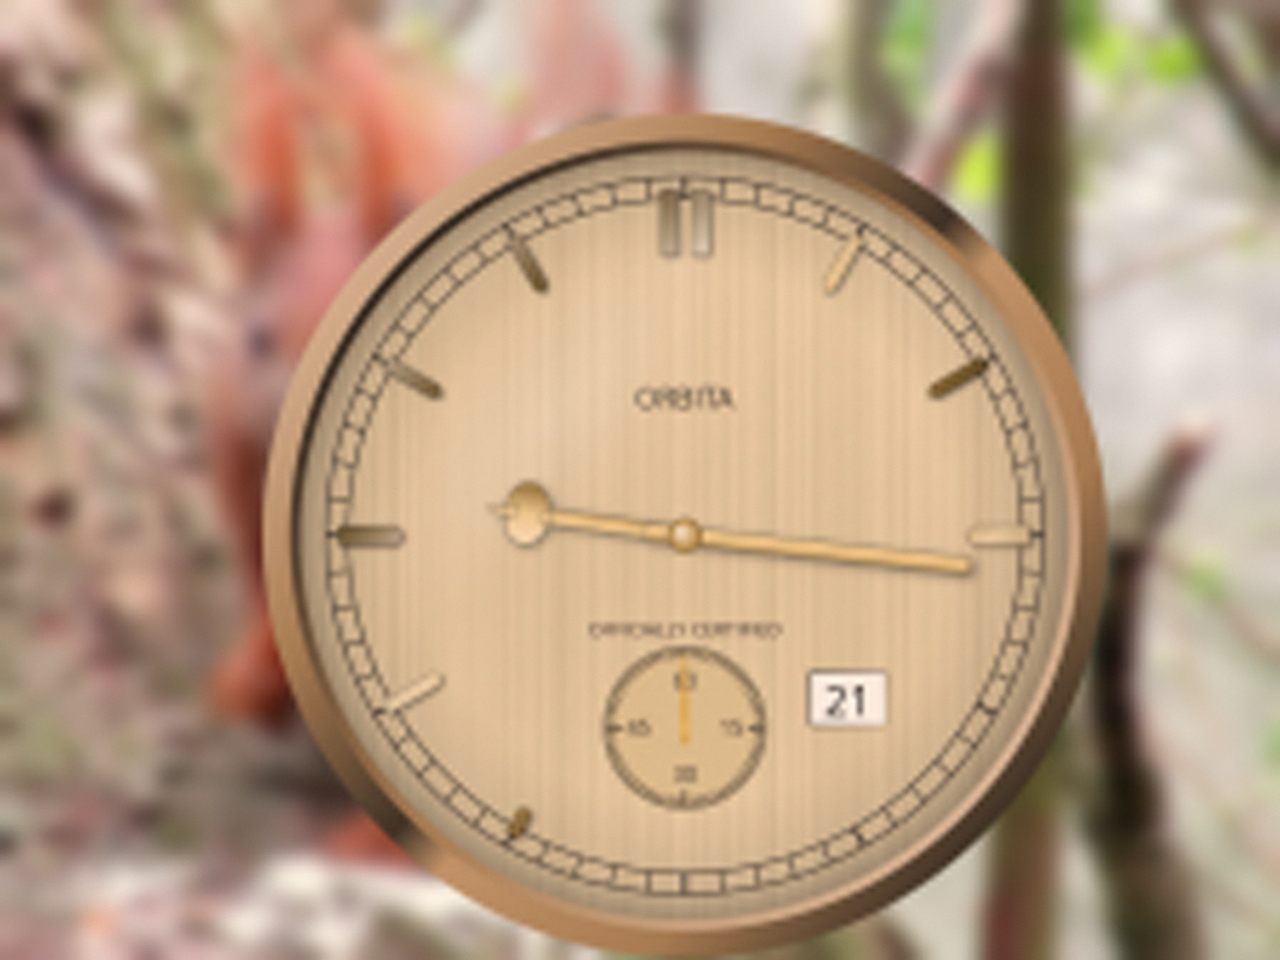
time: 9:16
